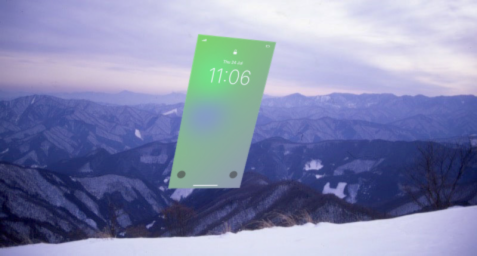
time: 11:06
